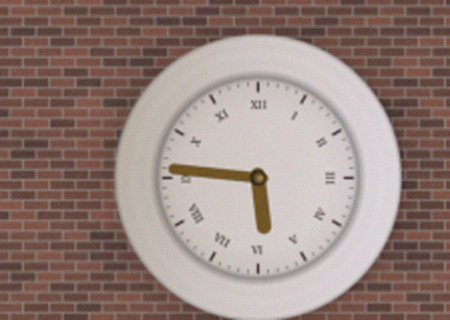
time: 5:46
